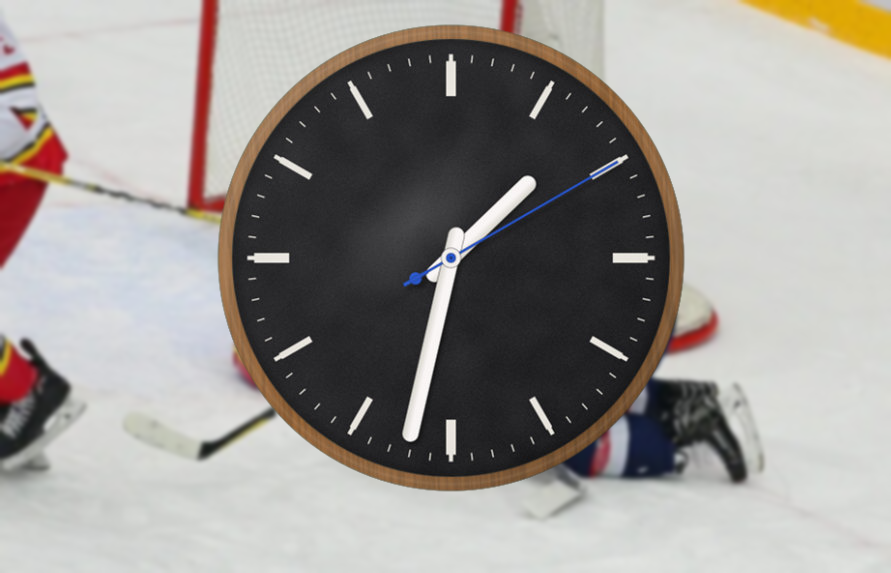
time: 1:32:10
